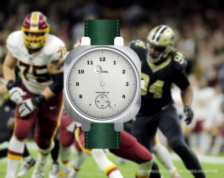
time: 11:26
